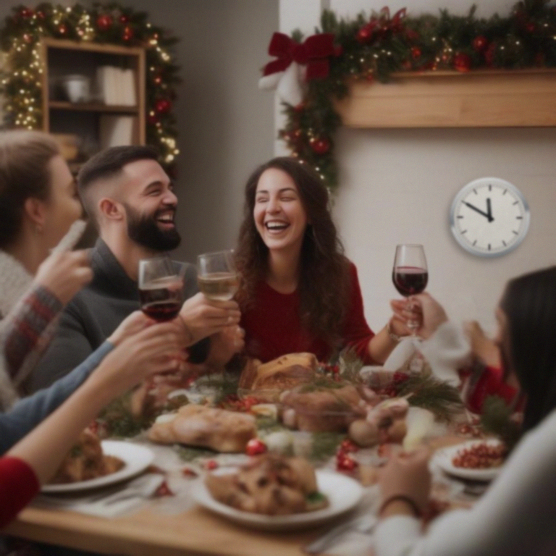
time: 11:50
